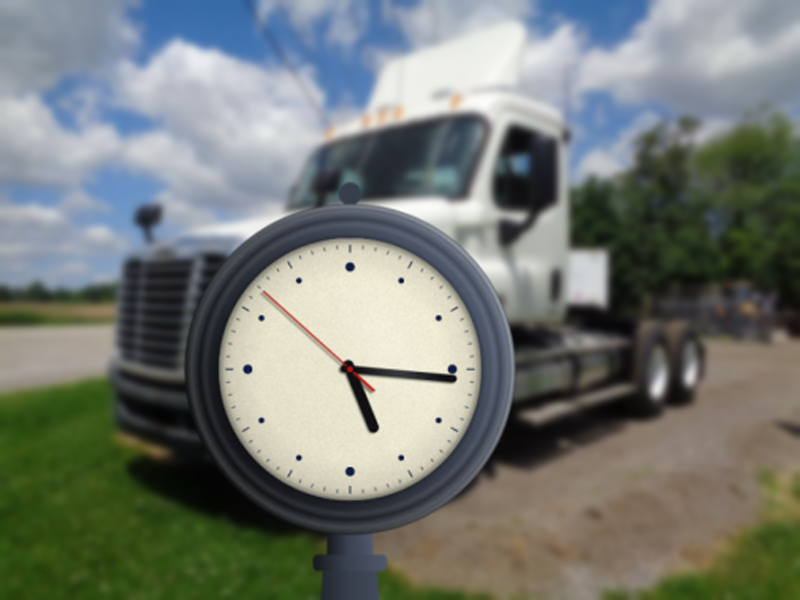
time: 5:15:52
